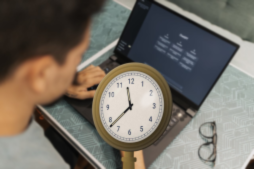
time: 11:38
